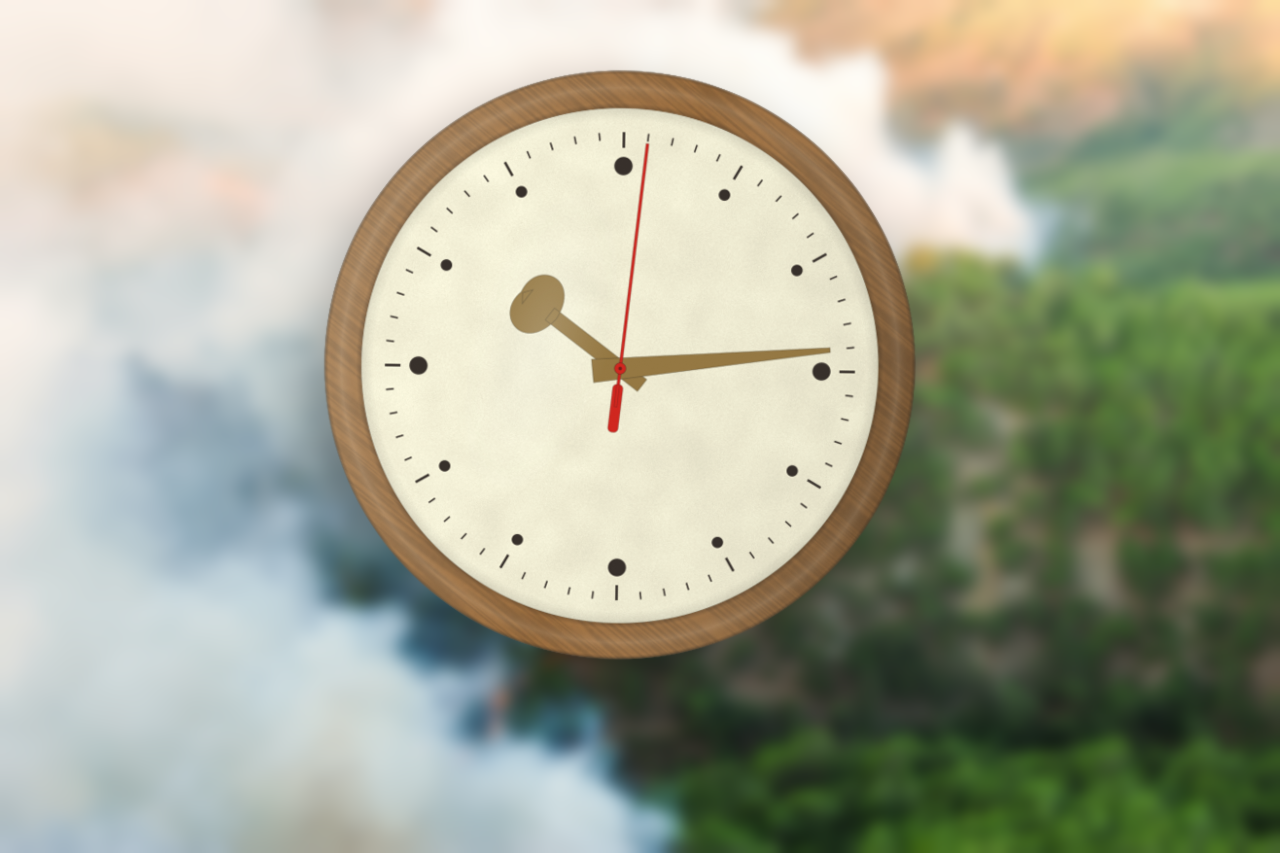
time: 10:14:01
